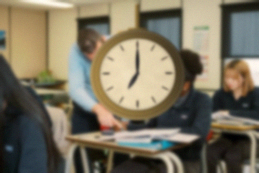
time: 7:00
